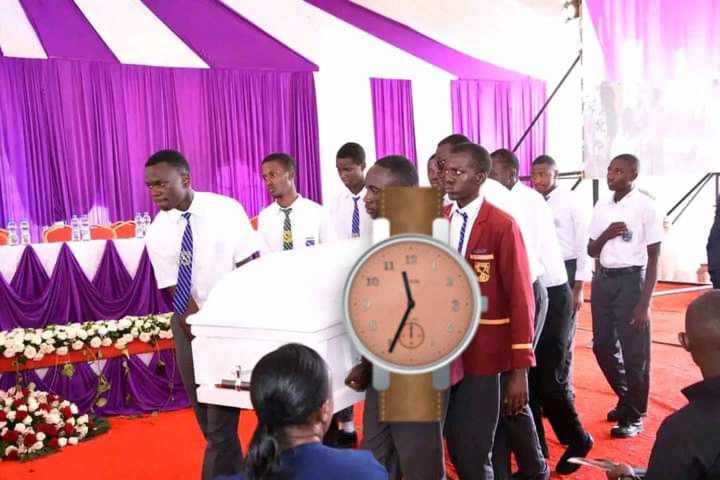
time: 11:34
